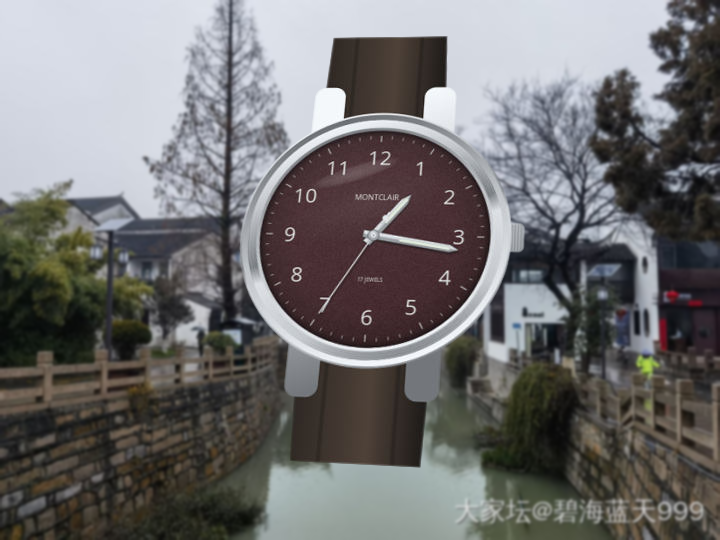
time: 1:16:35
